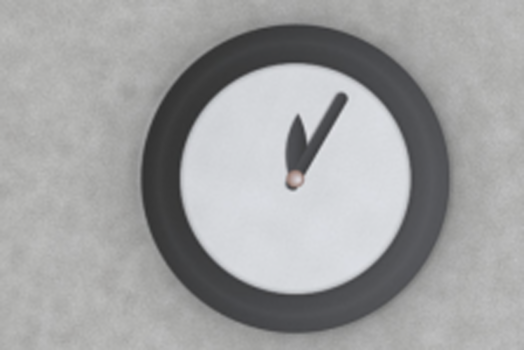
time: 12:05
